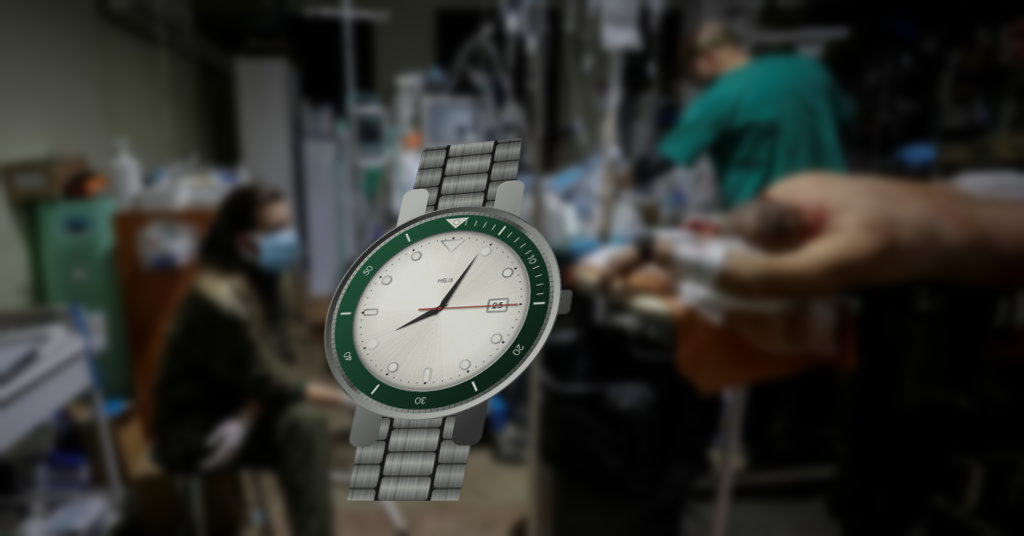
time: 8:04:15
